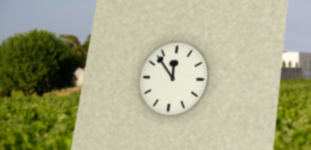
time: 11:53
